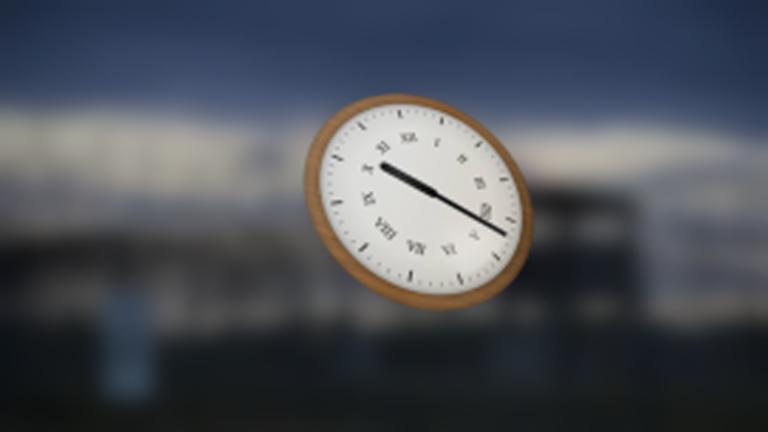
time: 10:22
